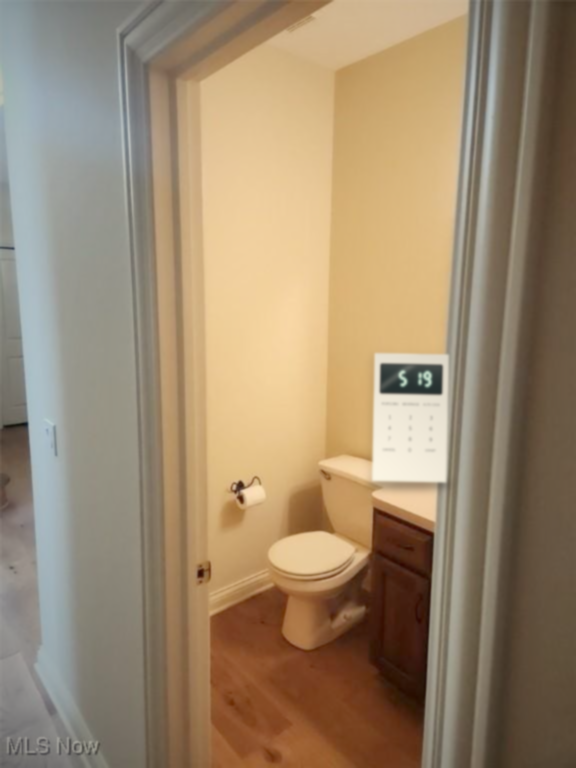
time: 5:19
